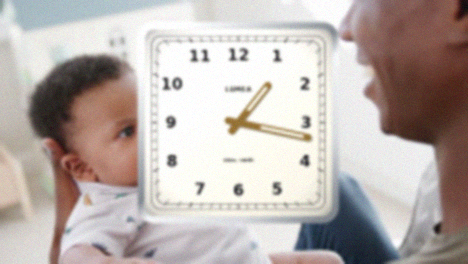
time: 1:17
